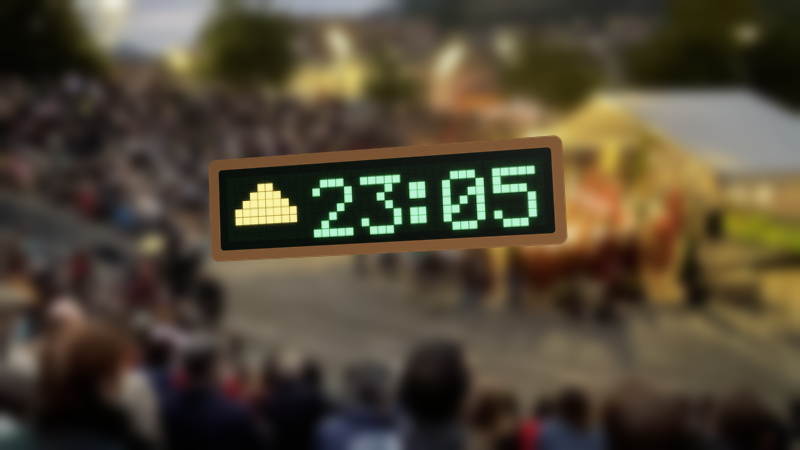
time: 23:05
